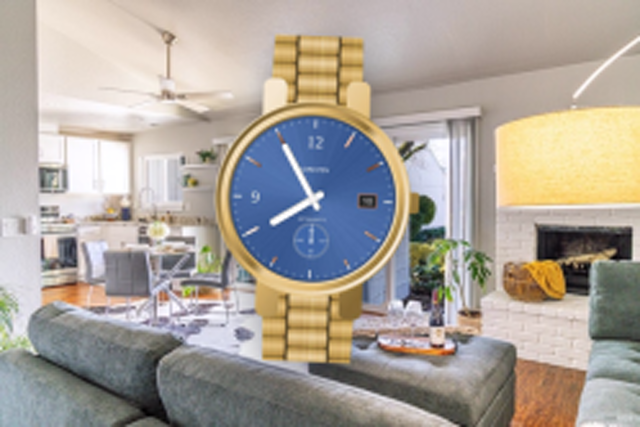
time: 7:55
